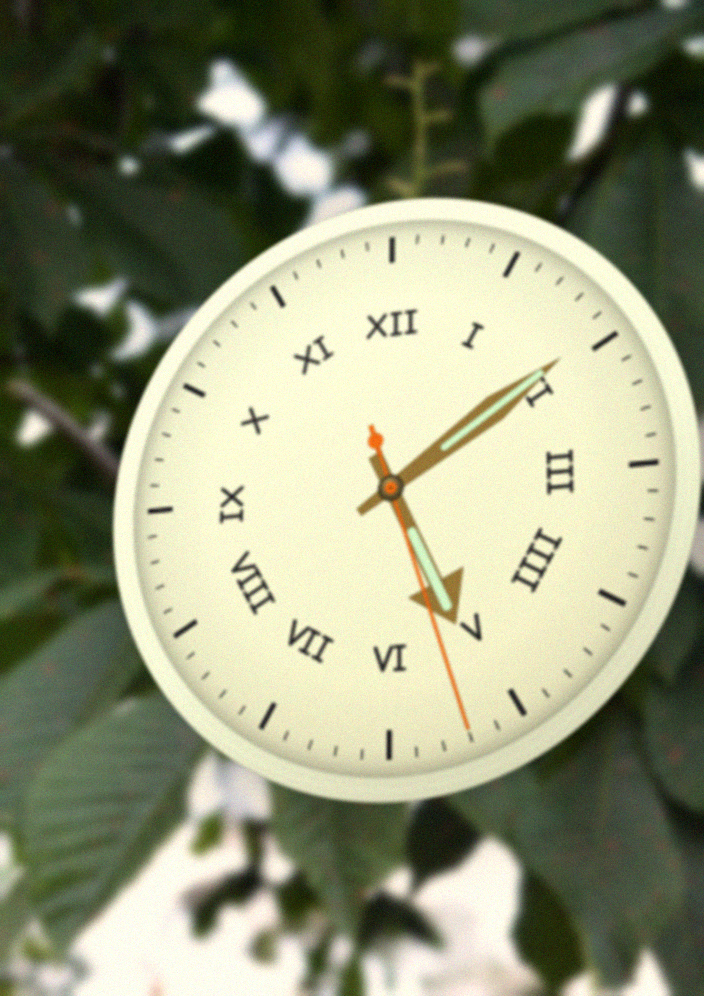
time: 5:09:27
